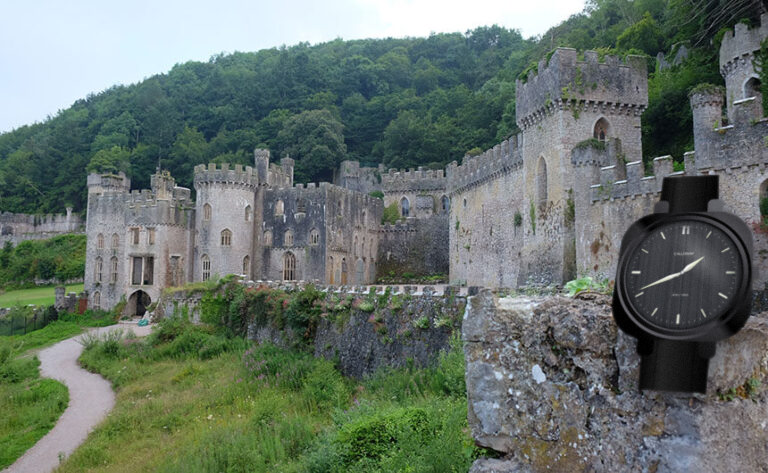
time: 1:41
